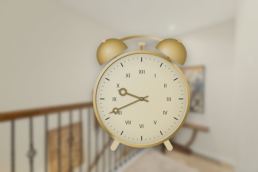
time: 9:41
